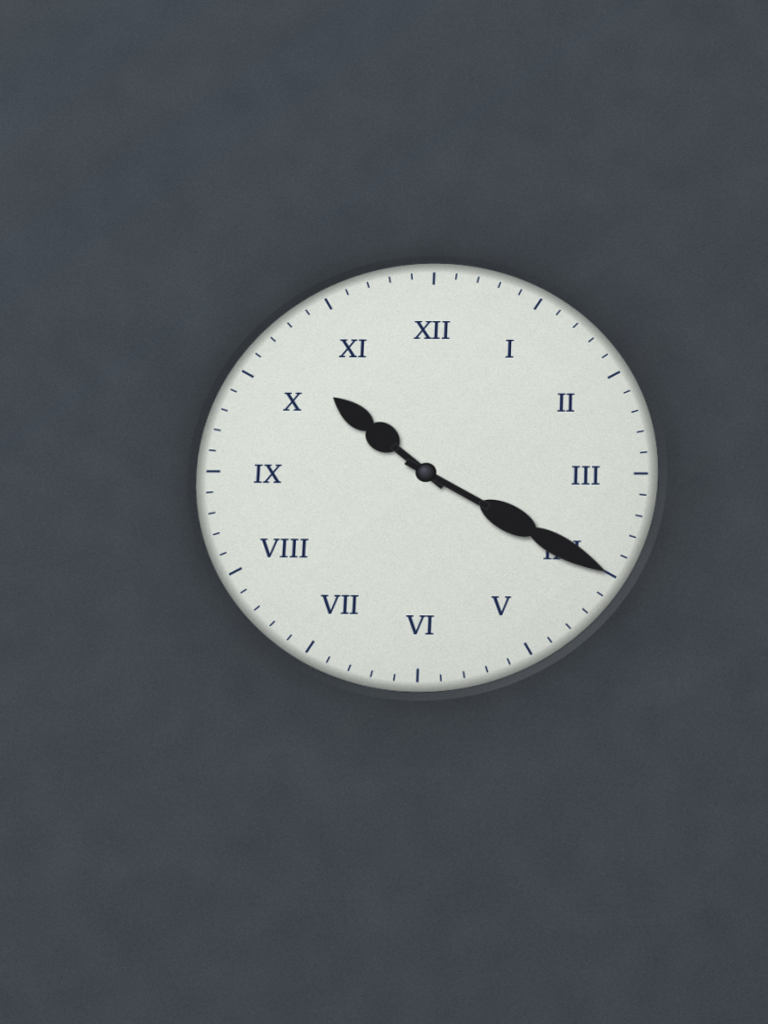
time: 10:20
